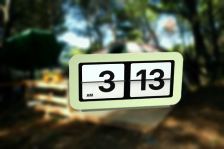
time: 3:13
